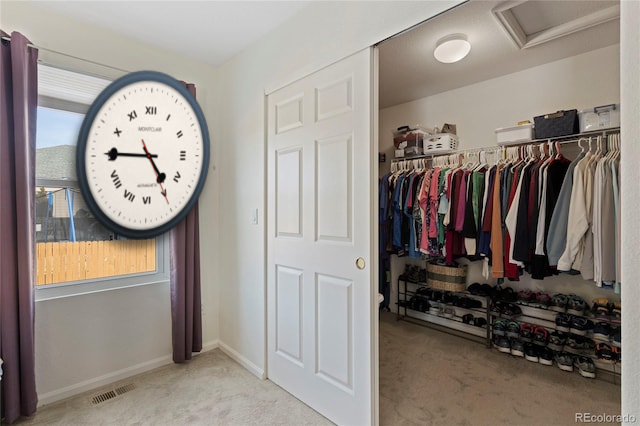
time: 4:45:25
